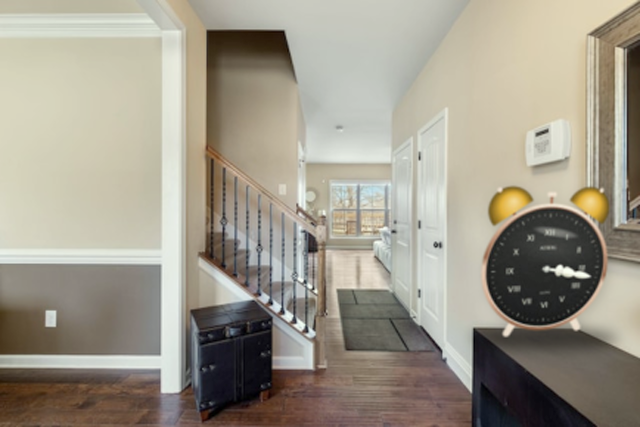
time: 3:17
